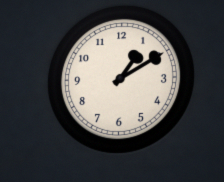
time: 1:10
